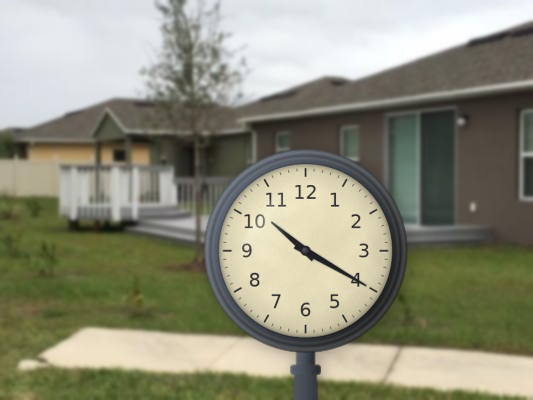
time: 10:20
